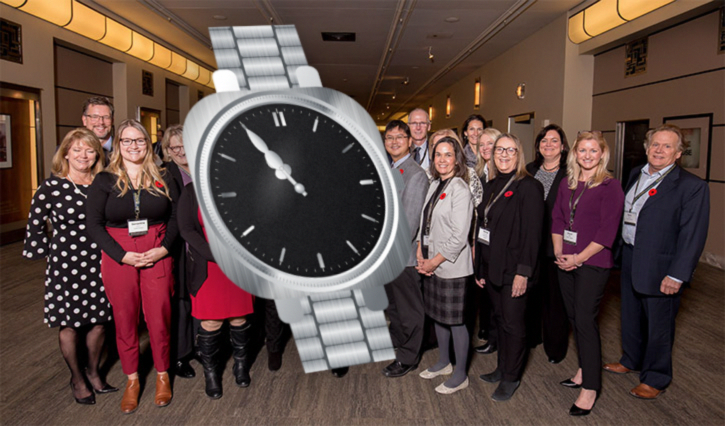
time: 10:55
